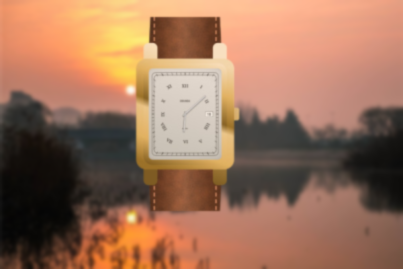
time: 6:08
